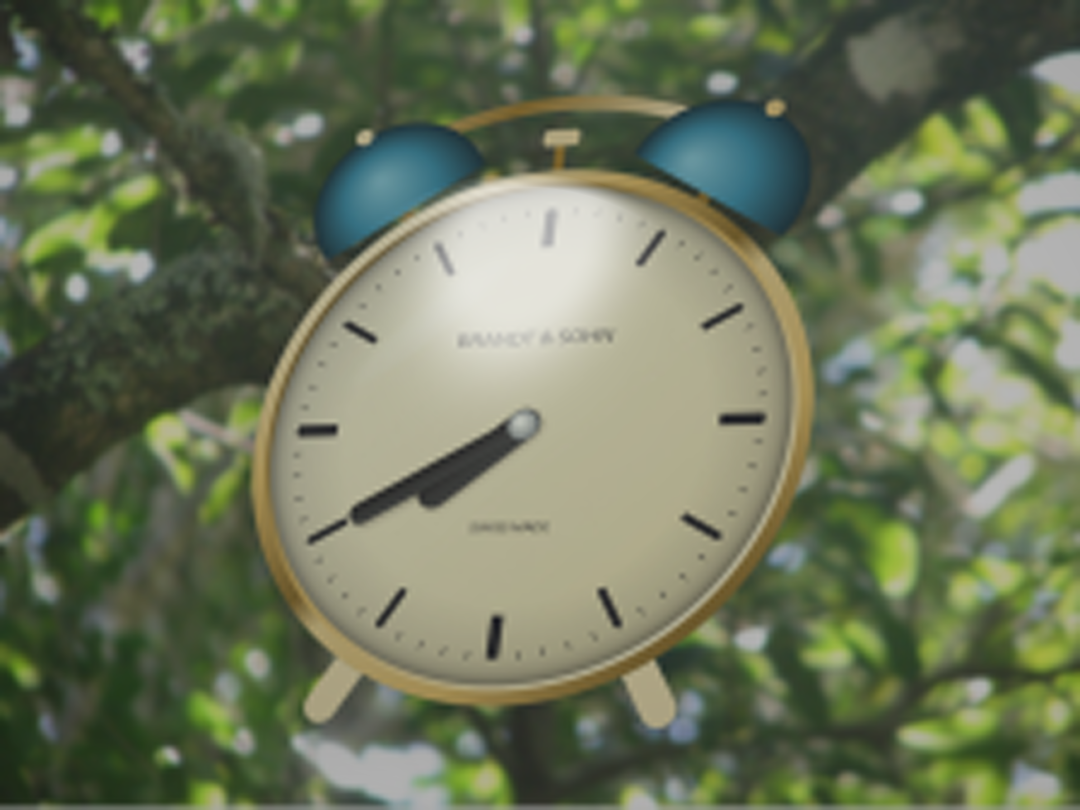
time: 7:40
